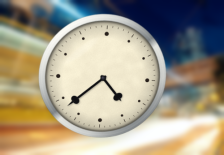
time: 4:38
